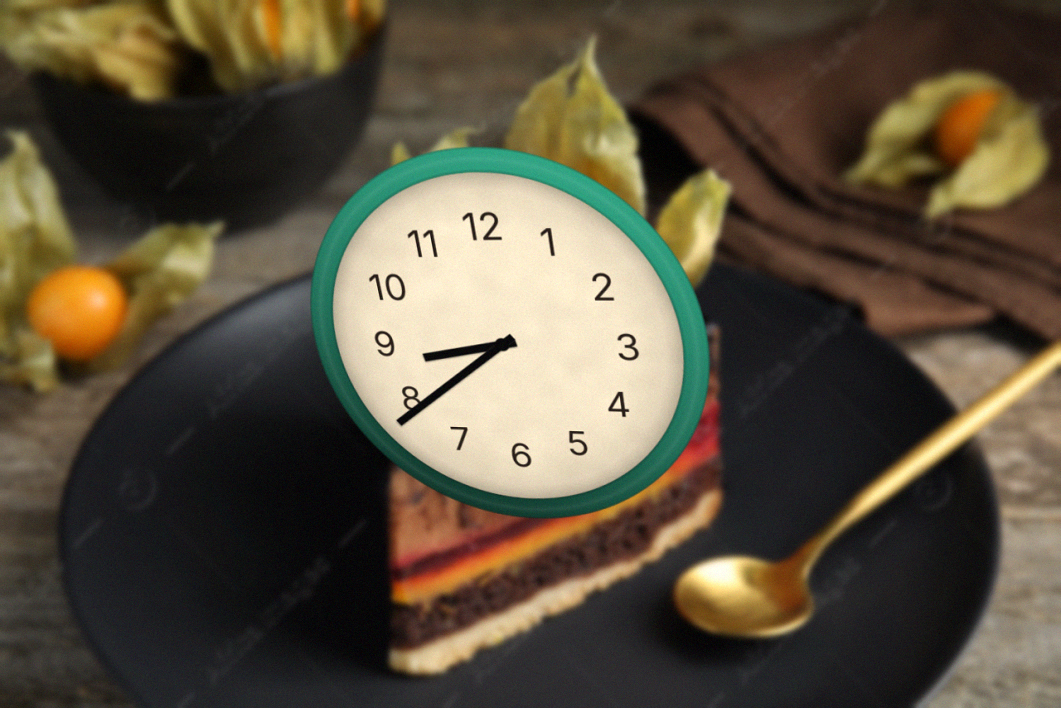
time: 8:39
